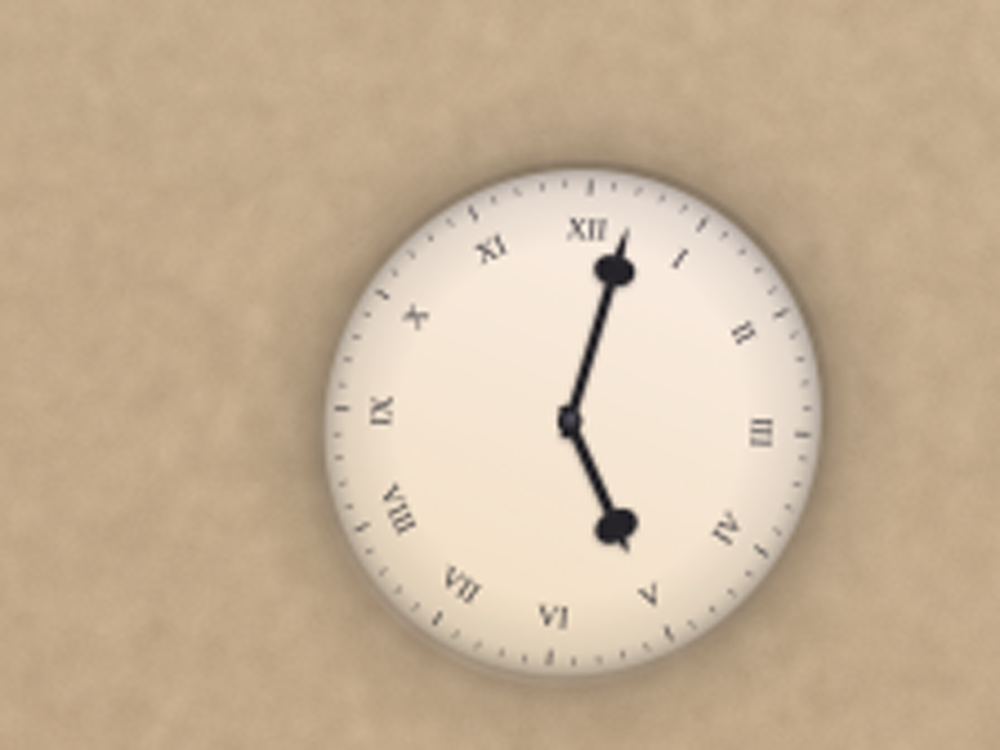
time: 5:02
